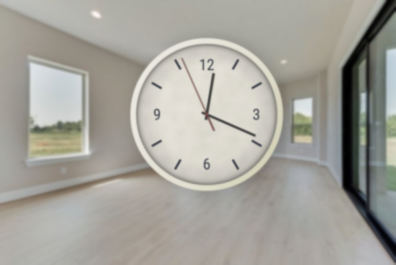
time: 12:18:56
